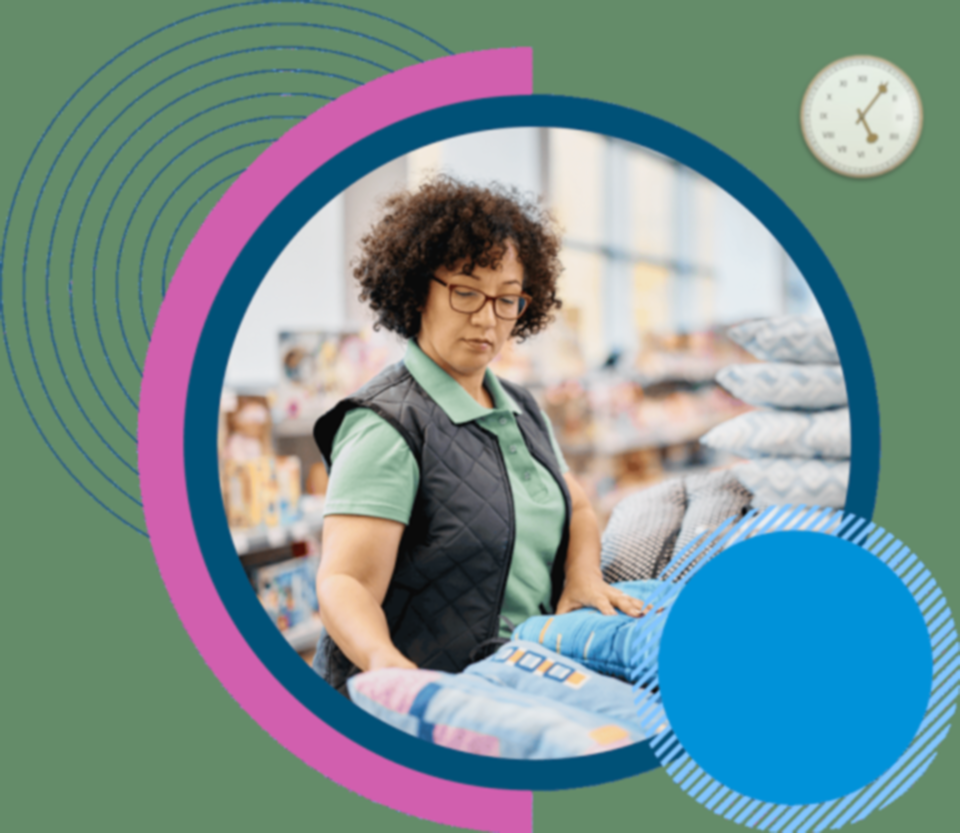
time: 5:06
